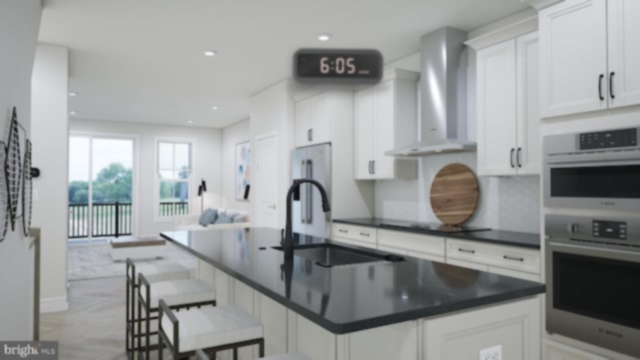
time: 6:05
